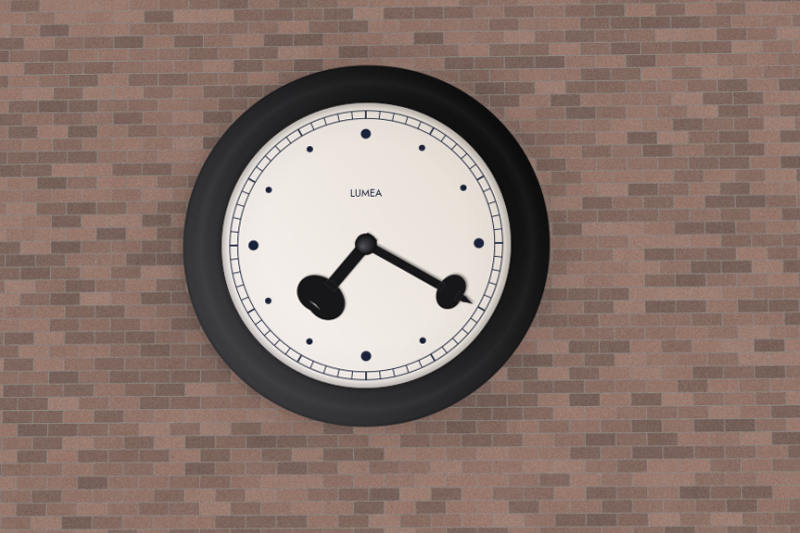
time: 7:20
